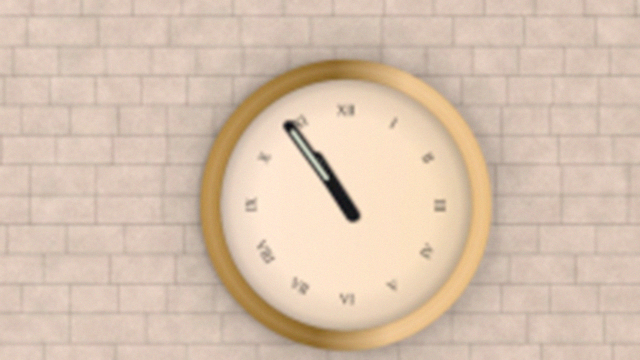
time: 10:54
